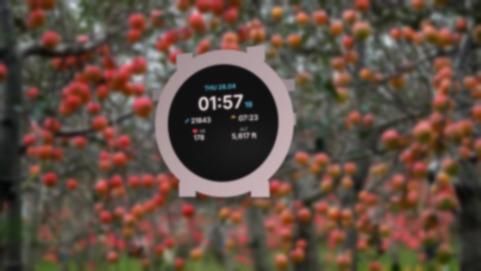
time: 1:57
